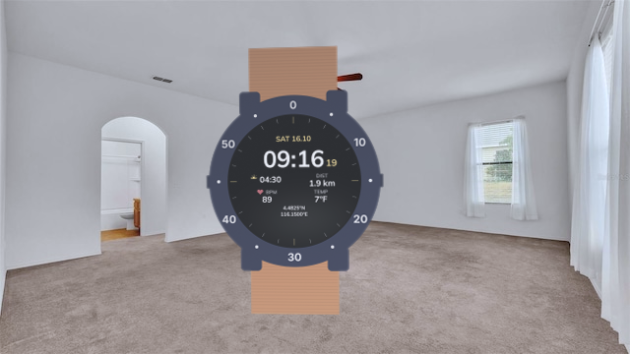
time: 9:16:19
